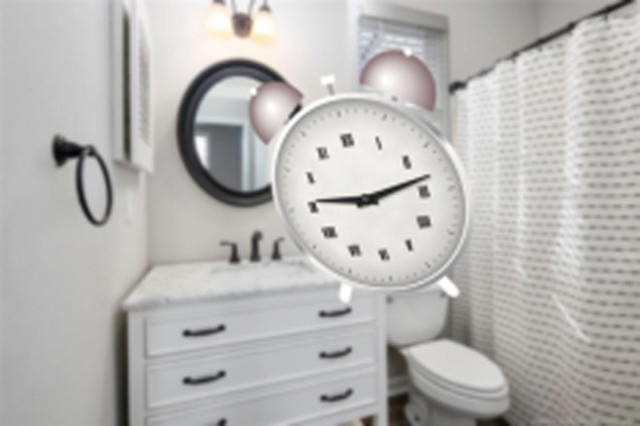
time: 9:13
